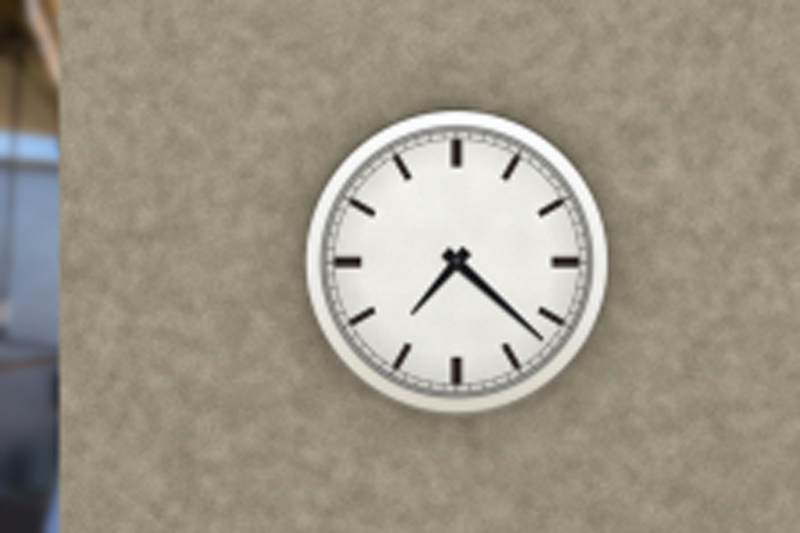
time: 7:22
